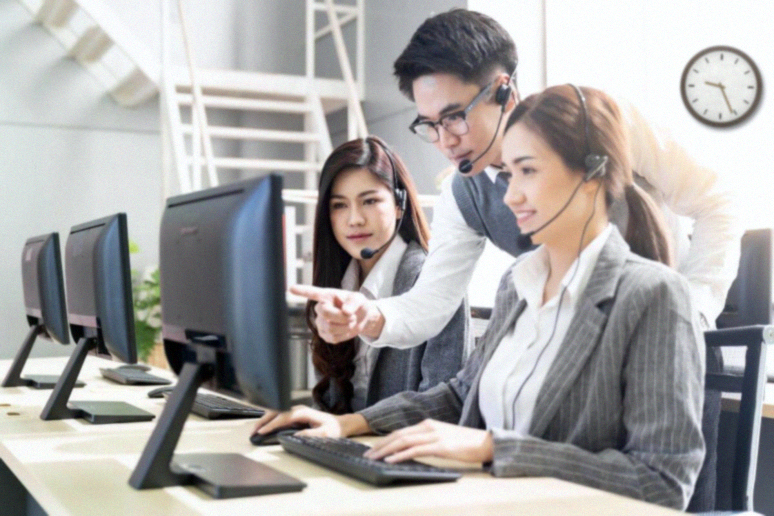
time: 9:26
